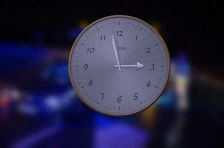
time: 2:58
